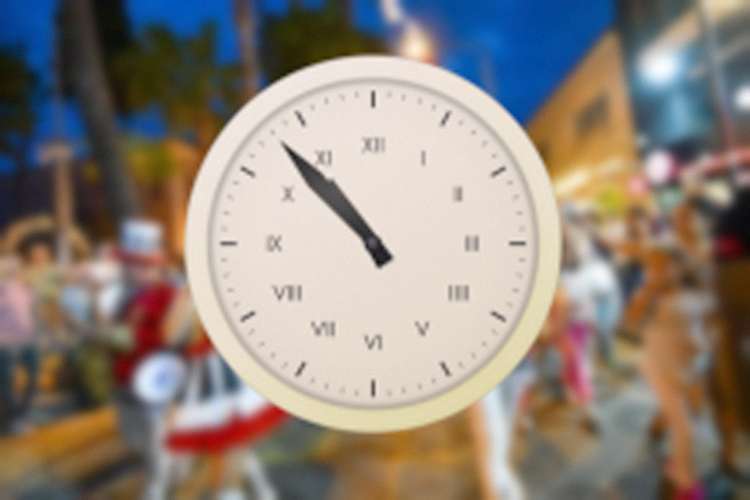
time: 10:53
